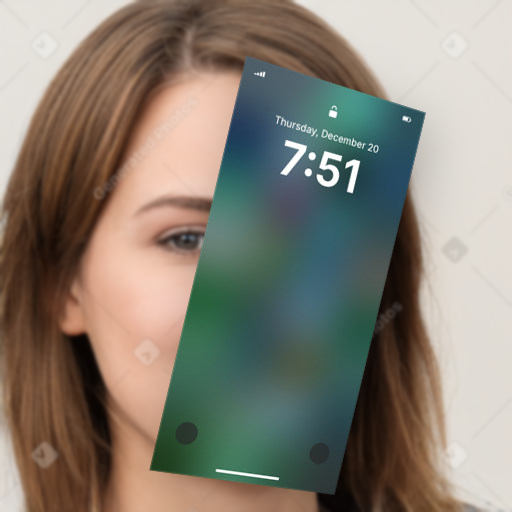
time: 7:51
